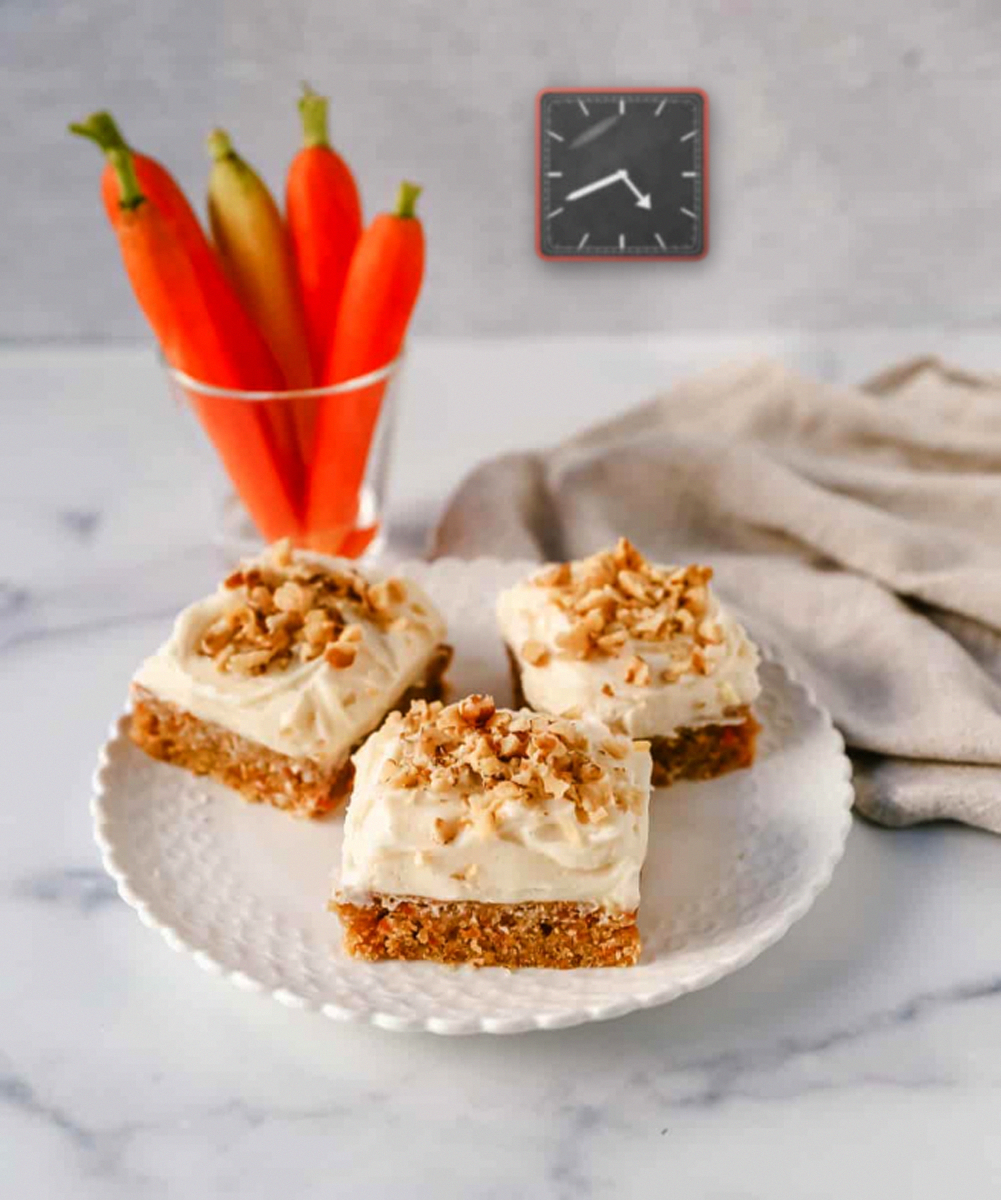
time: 4:41
